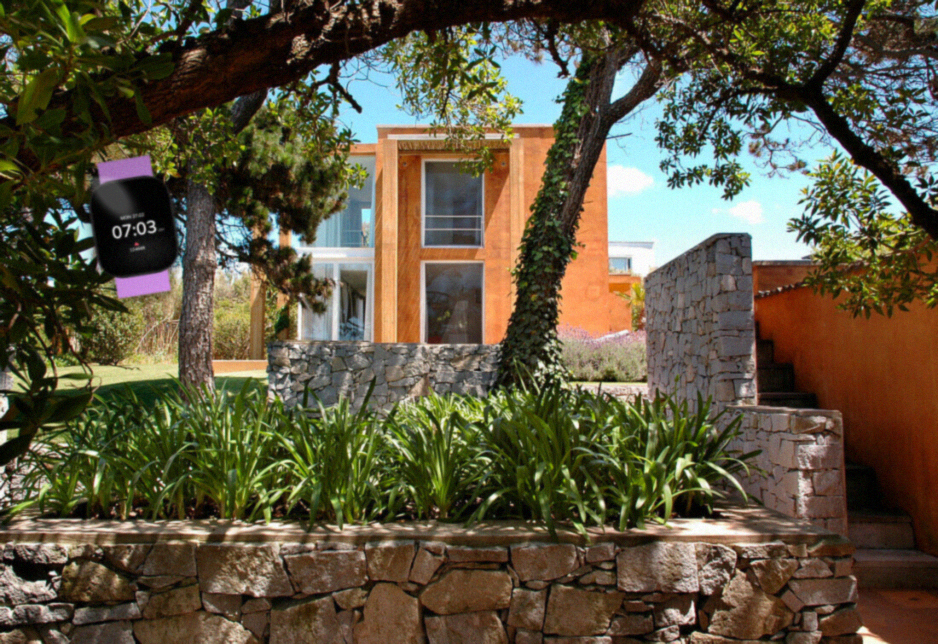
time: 7:03
